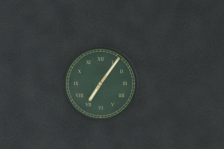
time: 7:06
